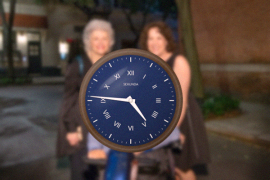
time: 4:46
